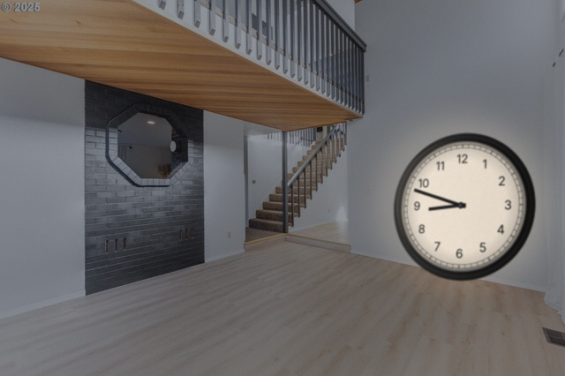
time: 8:48
